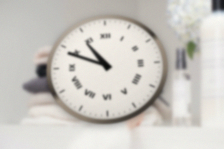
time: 10:49
